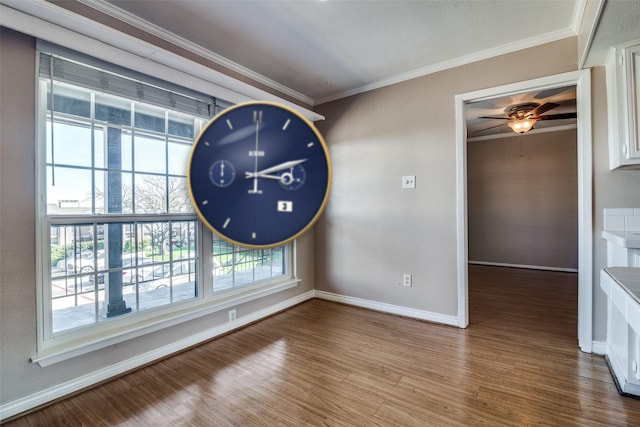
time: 3:12
